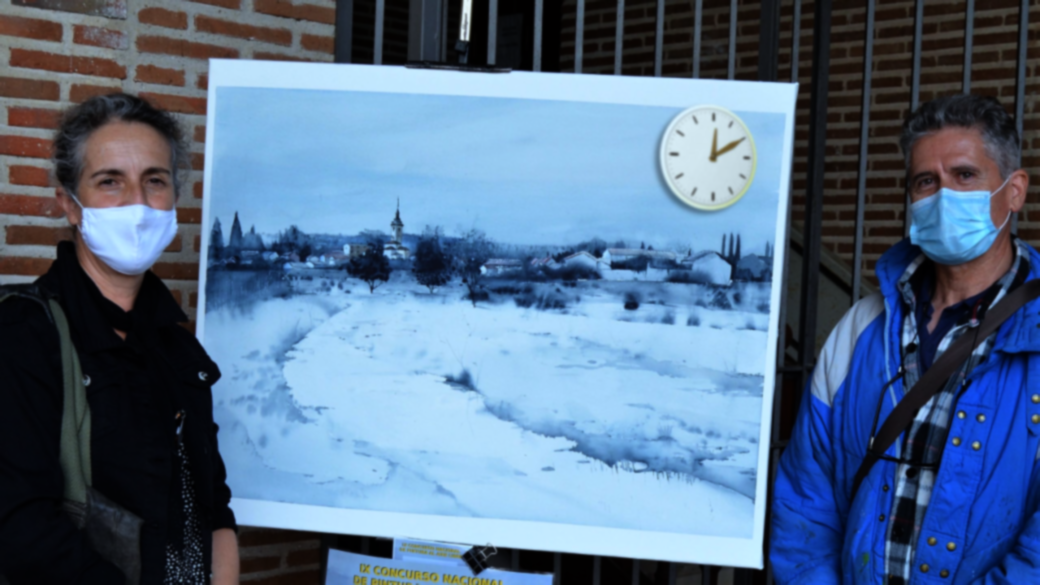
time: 12:10
